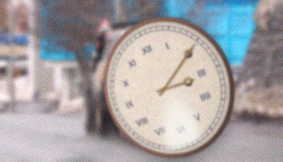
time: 3:10
